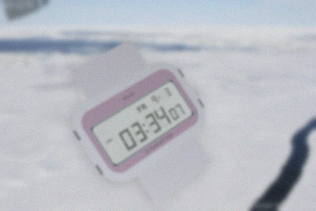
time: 3:34:07
